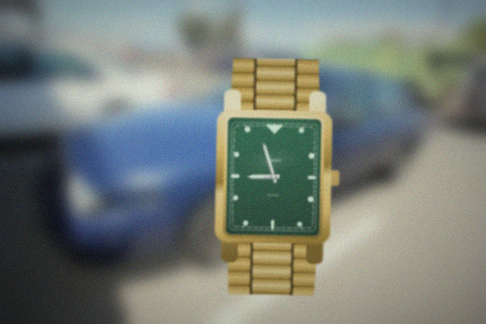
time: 8:57
